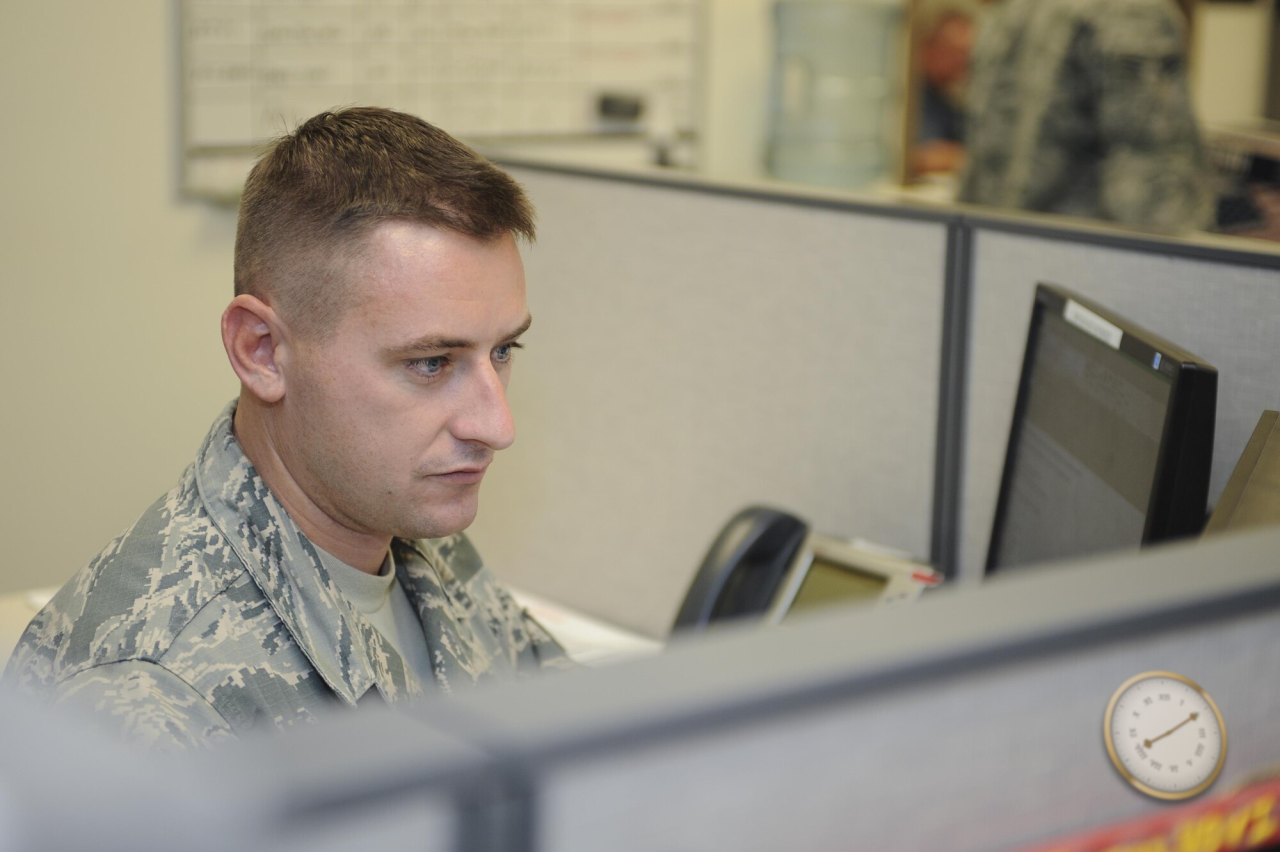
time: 8:10
